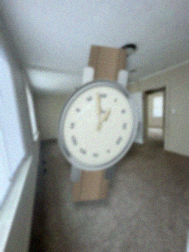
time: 12:58
